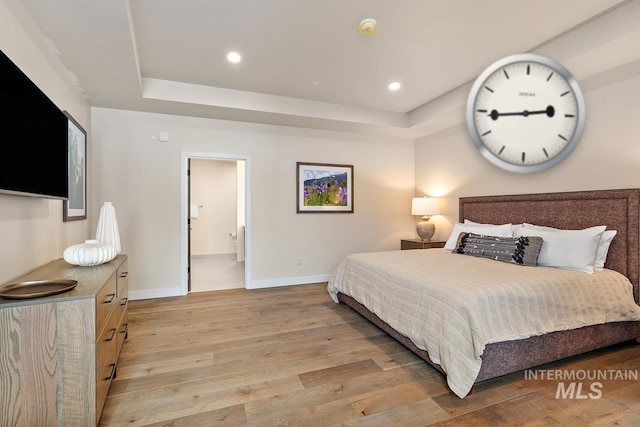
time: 2:44
